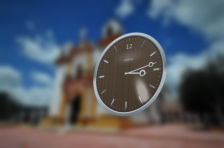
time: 3:13
